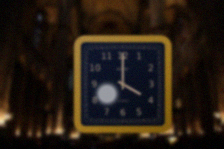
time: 4:00
